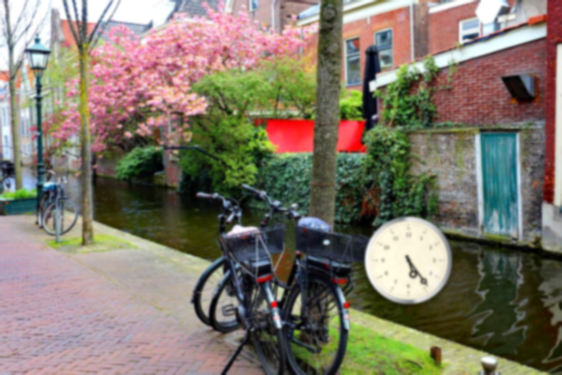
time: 5:24
